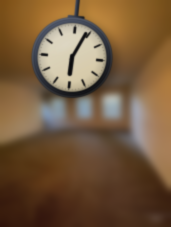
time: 6:04
